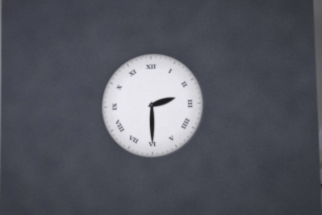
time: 2:30
